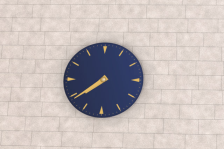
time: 7:39
